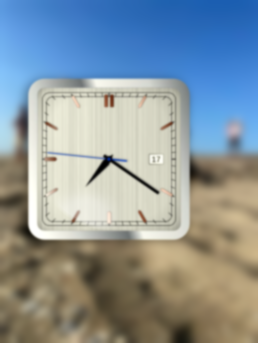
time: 7:20:46
